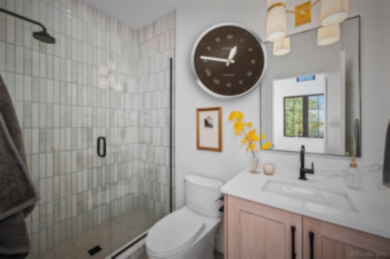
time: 12:46
